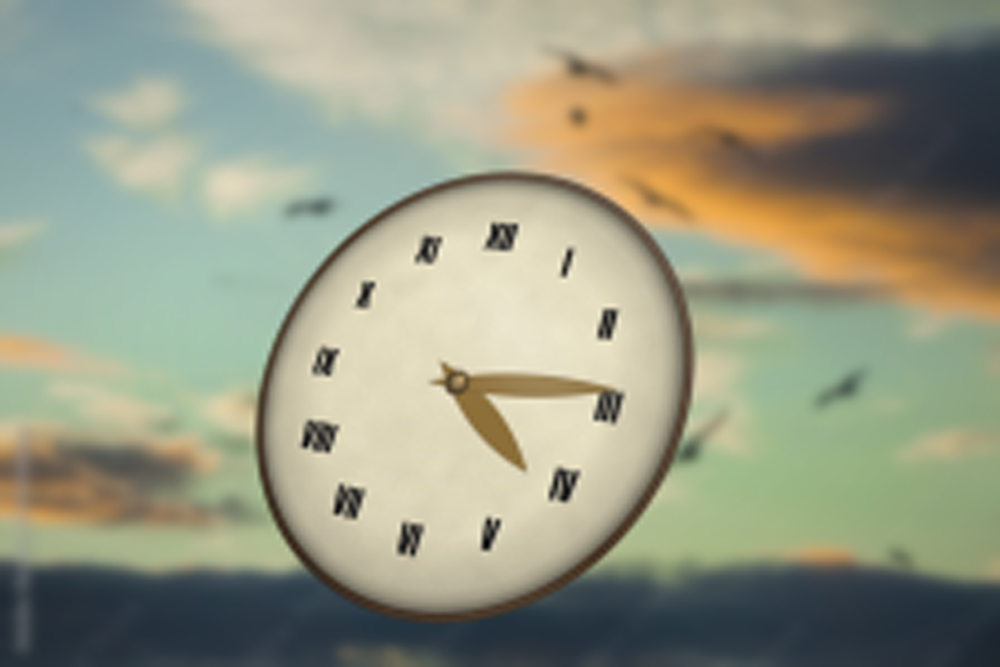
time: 4:14
